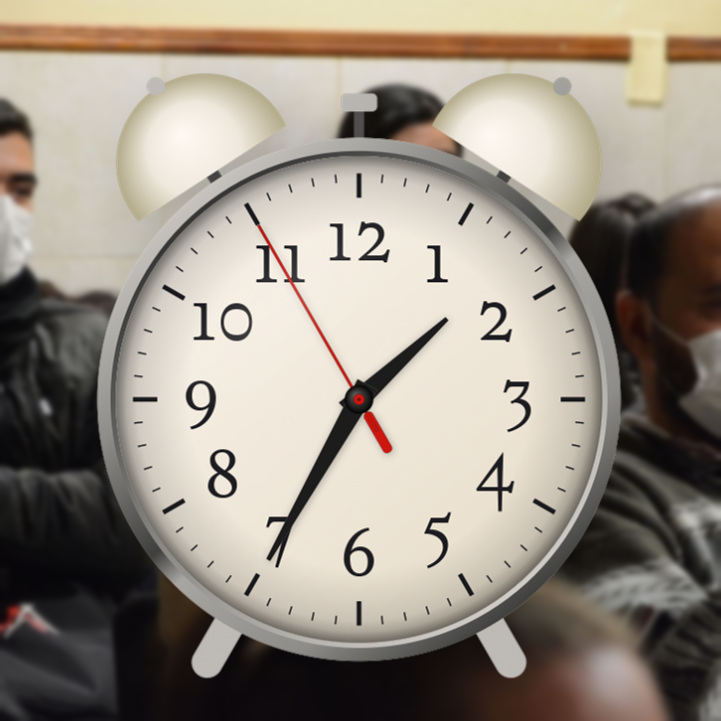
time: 1:34:55
